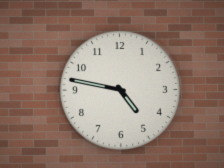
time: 4:47
